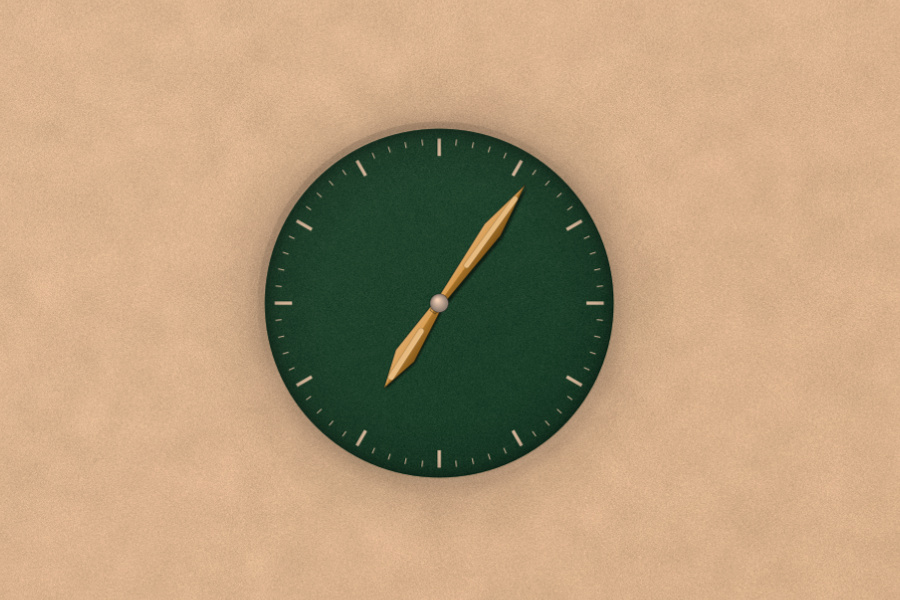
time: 7:06
